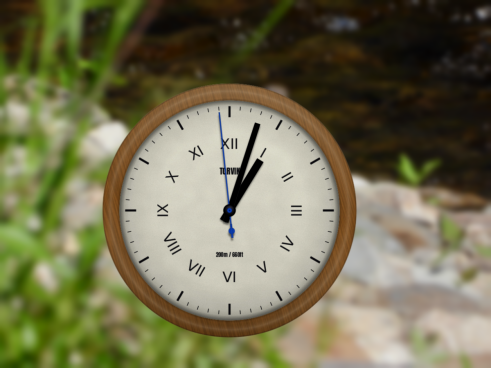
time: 1:02:59
